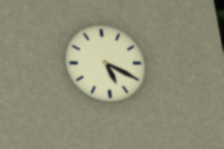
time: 5:20
